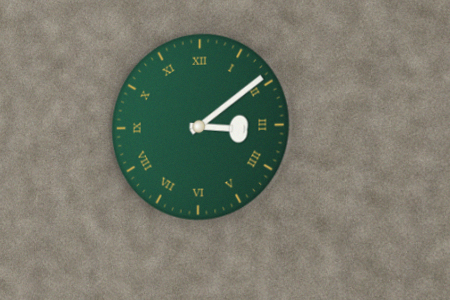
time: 3:09
